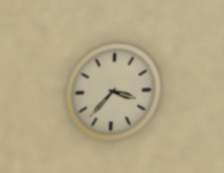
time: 3:37
